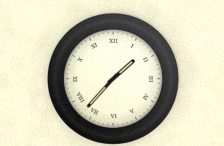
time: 1:37
